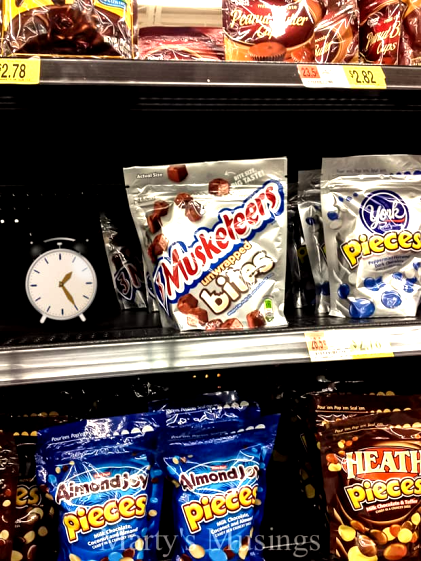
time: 1:25
